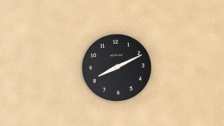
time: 8:11
